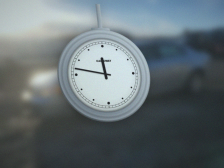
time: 11:47
